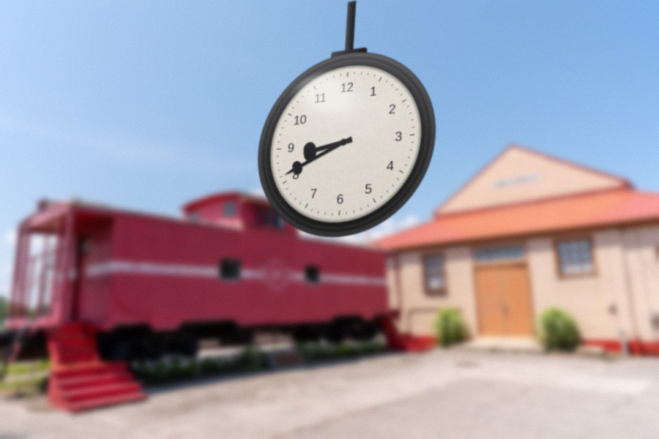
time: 8:41
